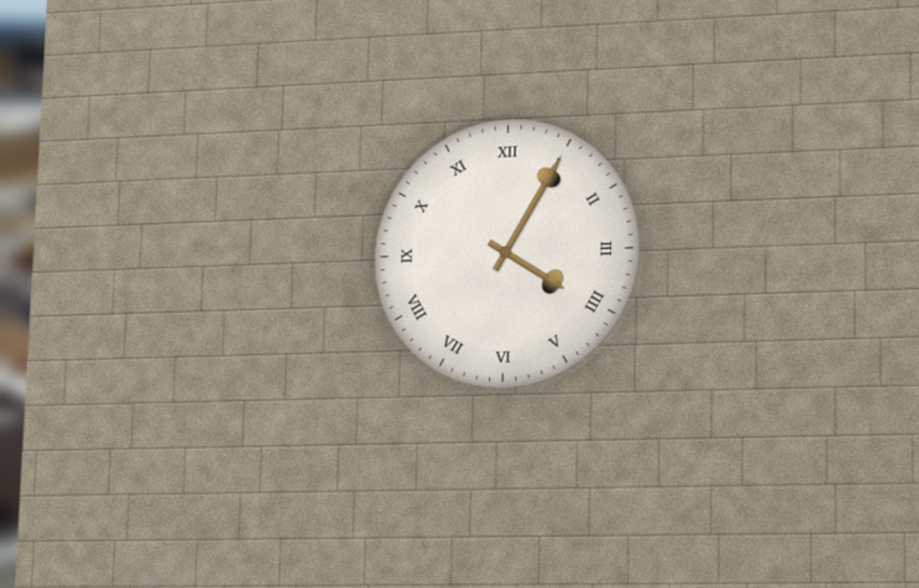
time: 4:05
